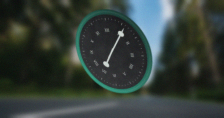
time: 7:06
